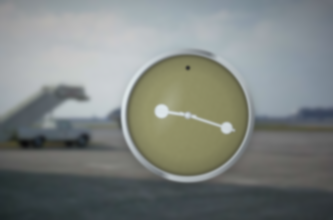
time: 9:18
